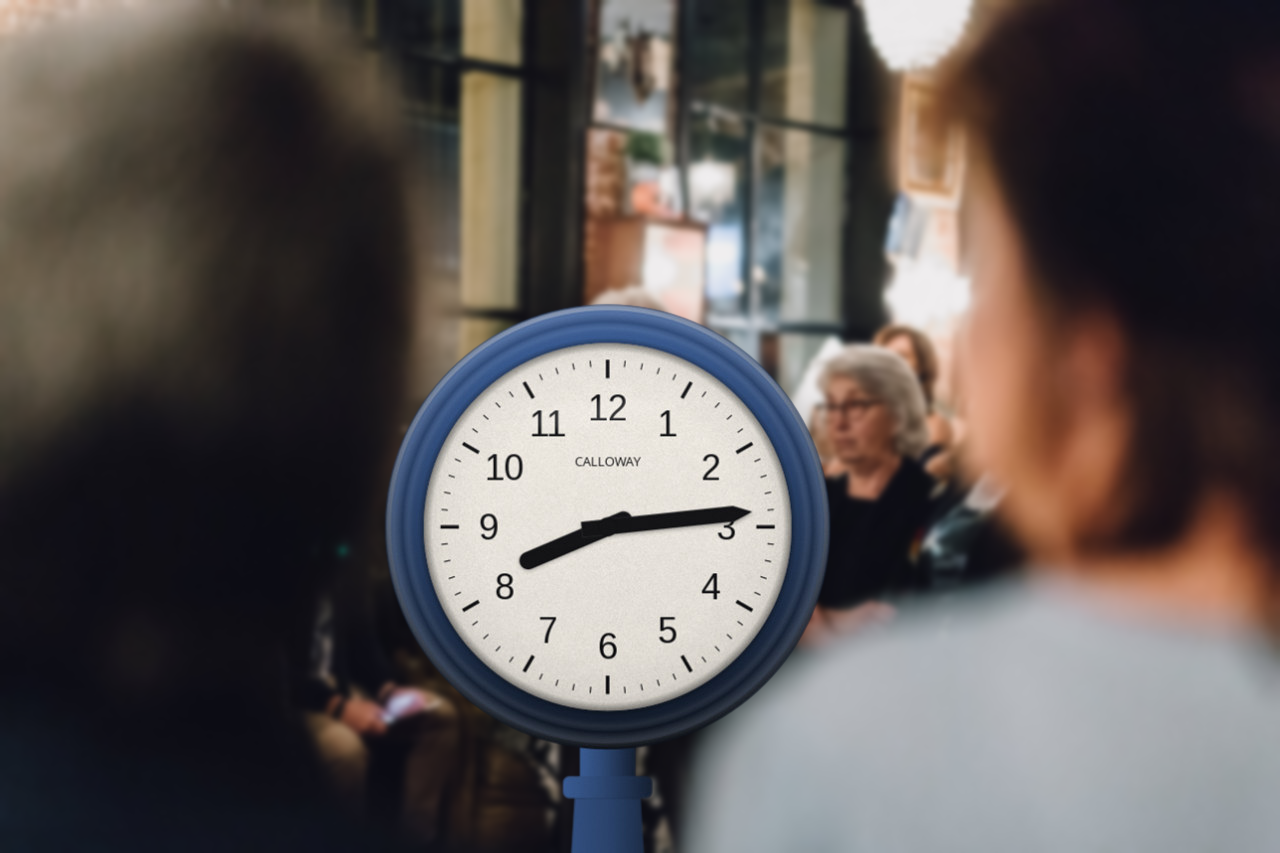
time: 8:14
